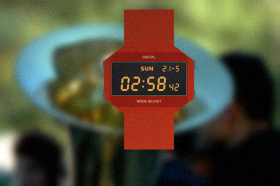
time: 2:58:42
